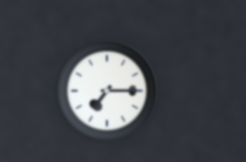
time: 7:15
